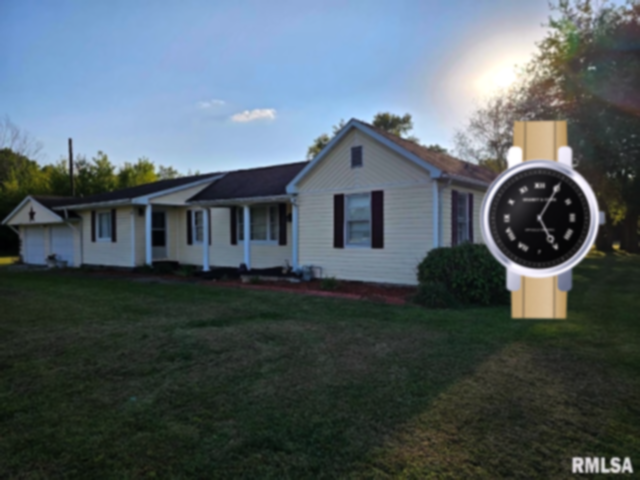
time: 5:05
